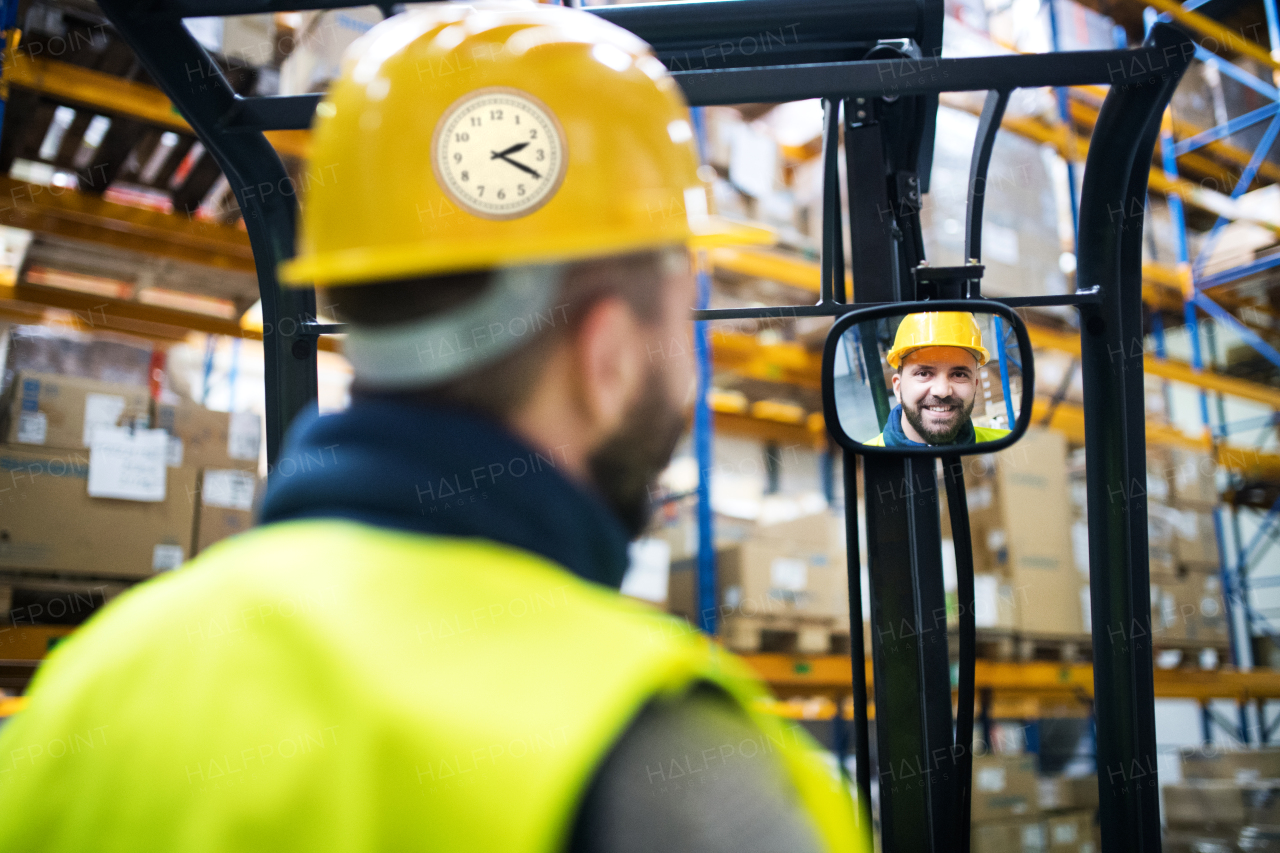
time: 2:20
